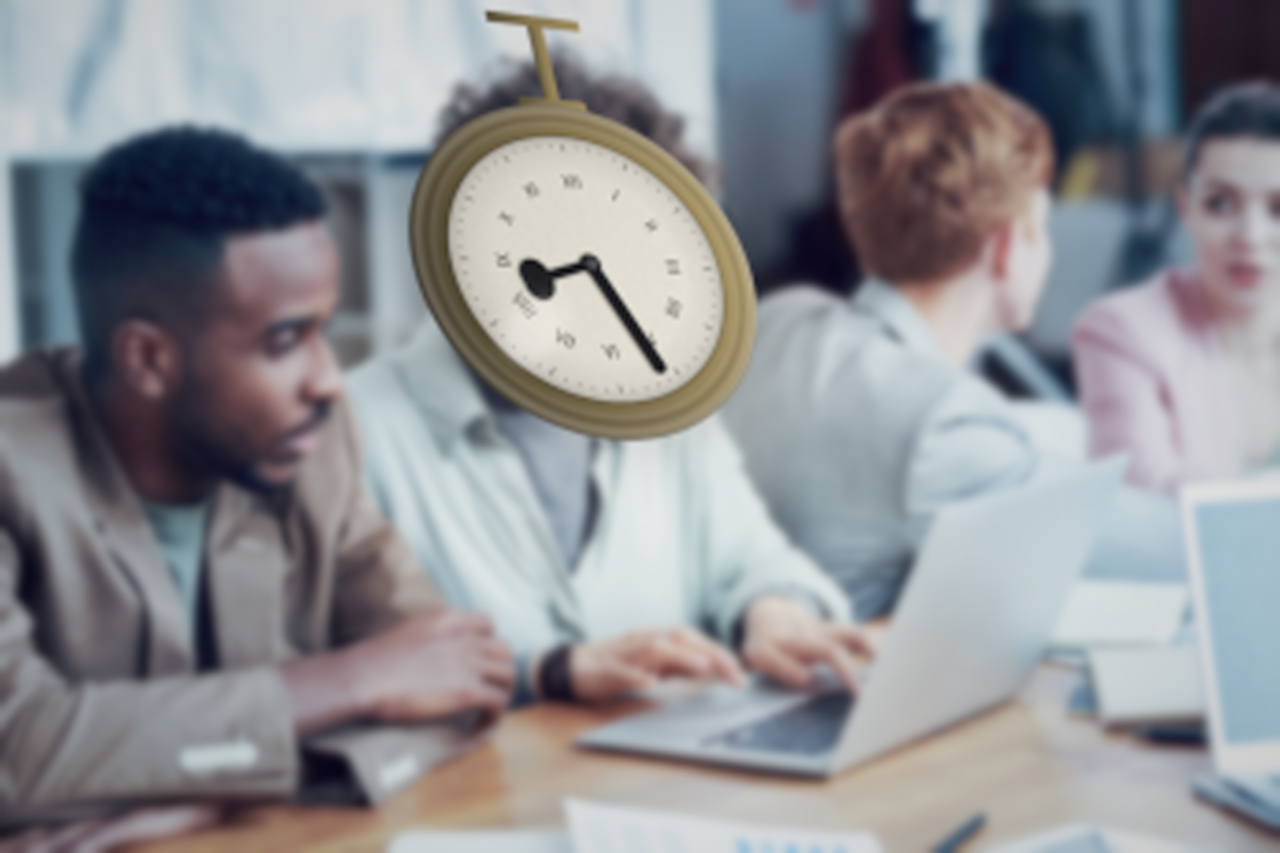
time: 8:26
